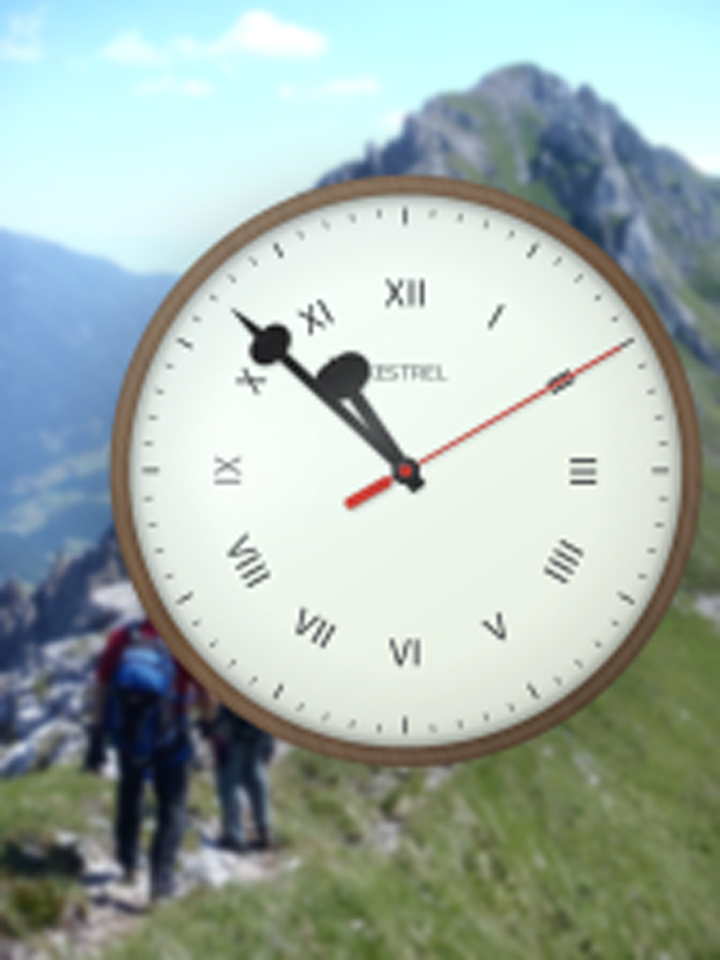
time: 10:52:10
